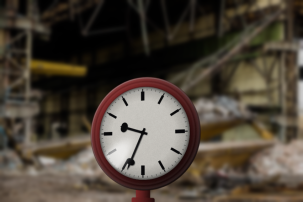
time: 9:34
